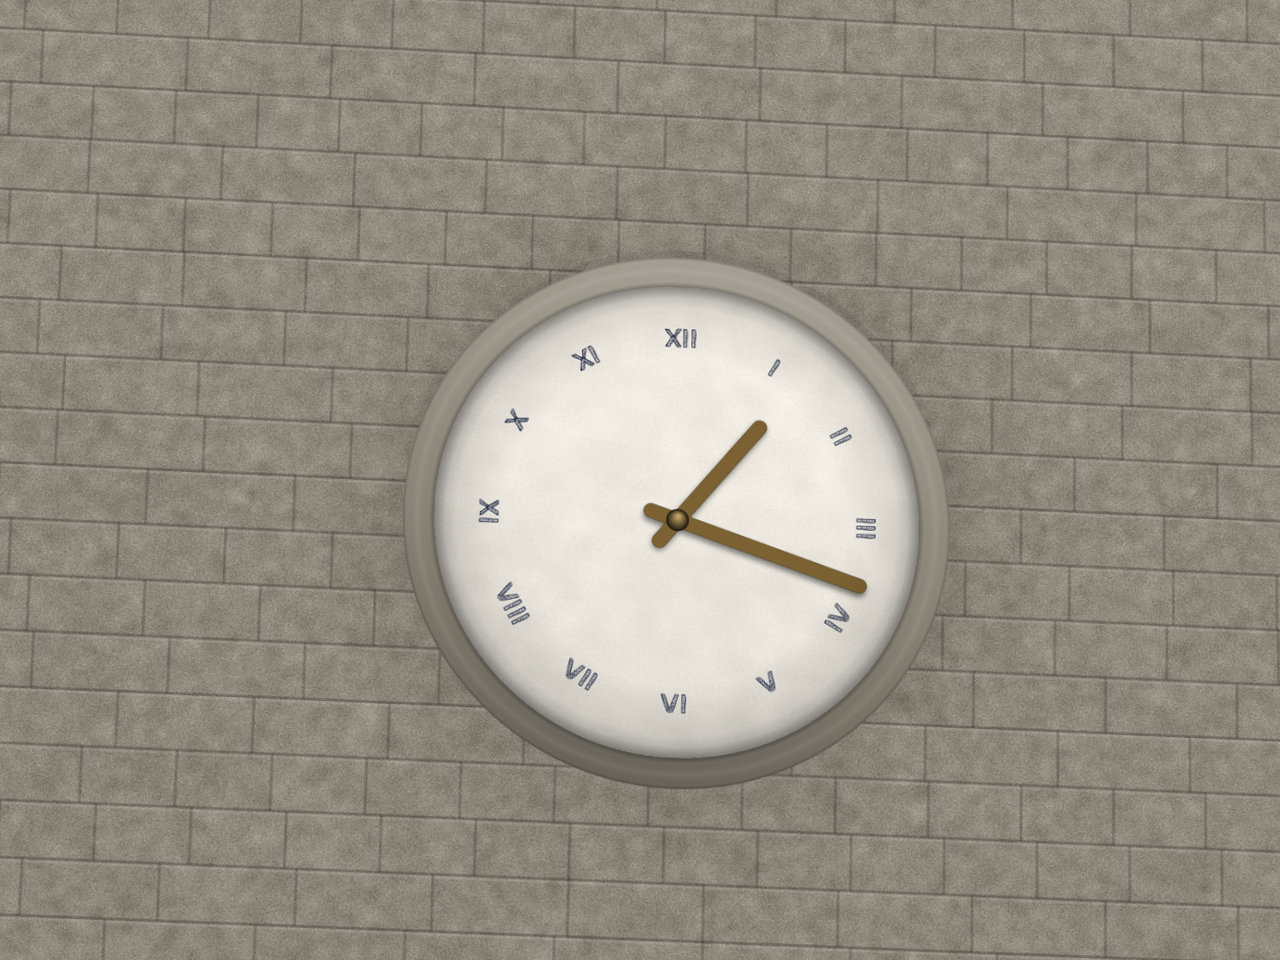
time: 1:18
